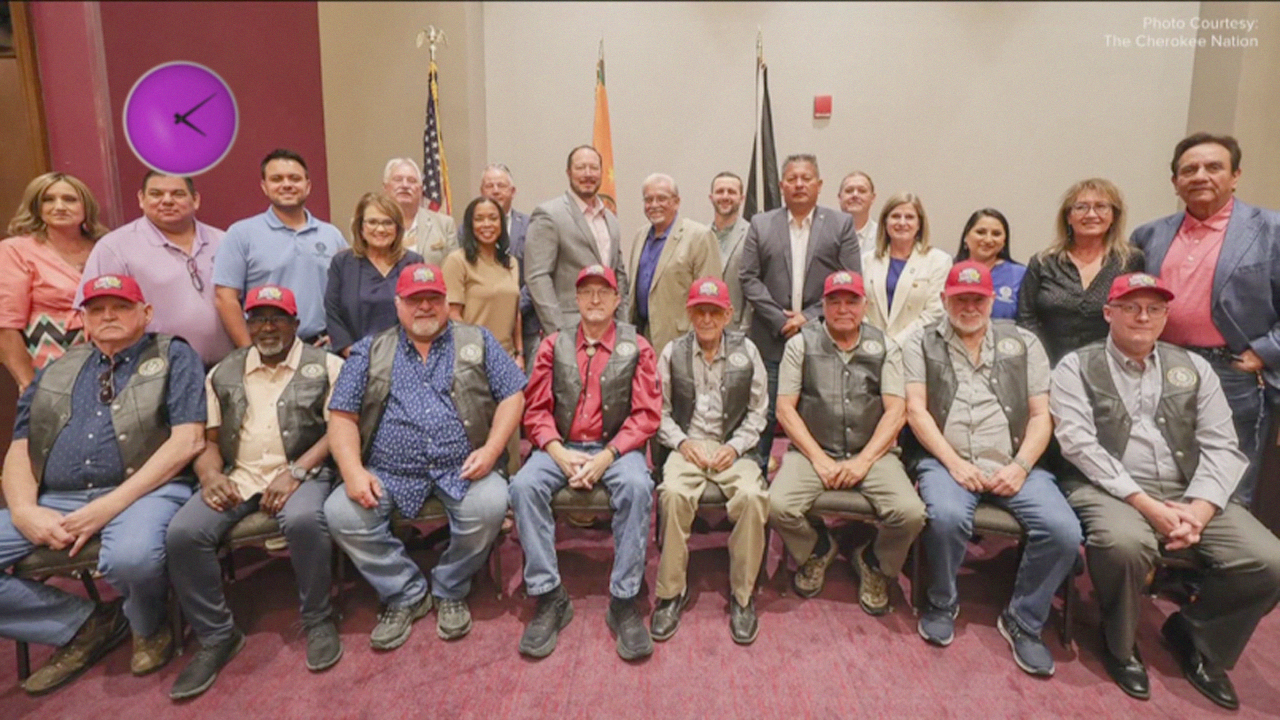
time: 4:09
